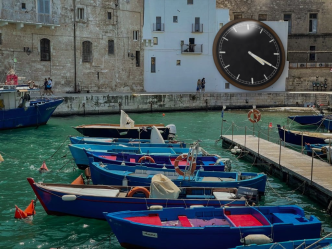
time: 4:20
